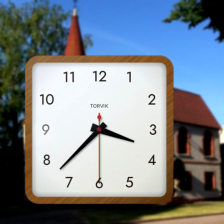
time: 3:37:30
